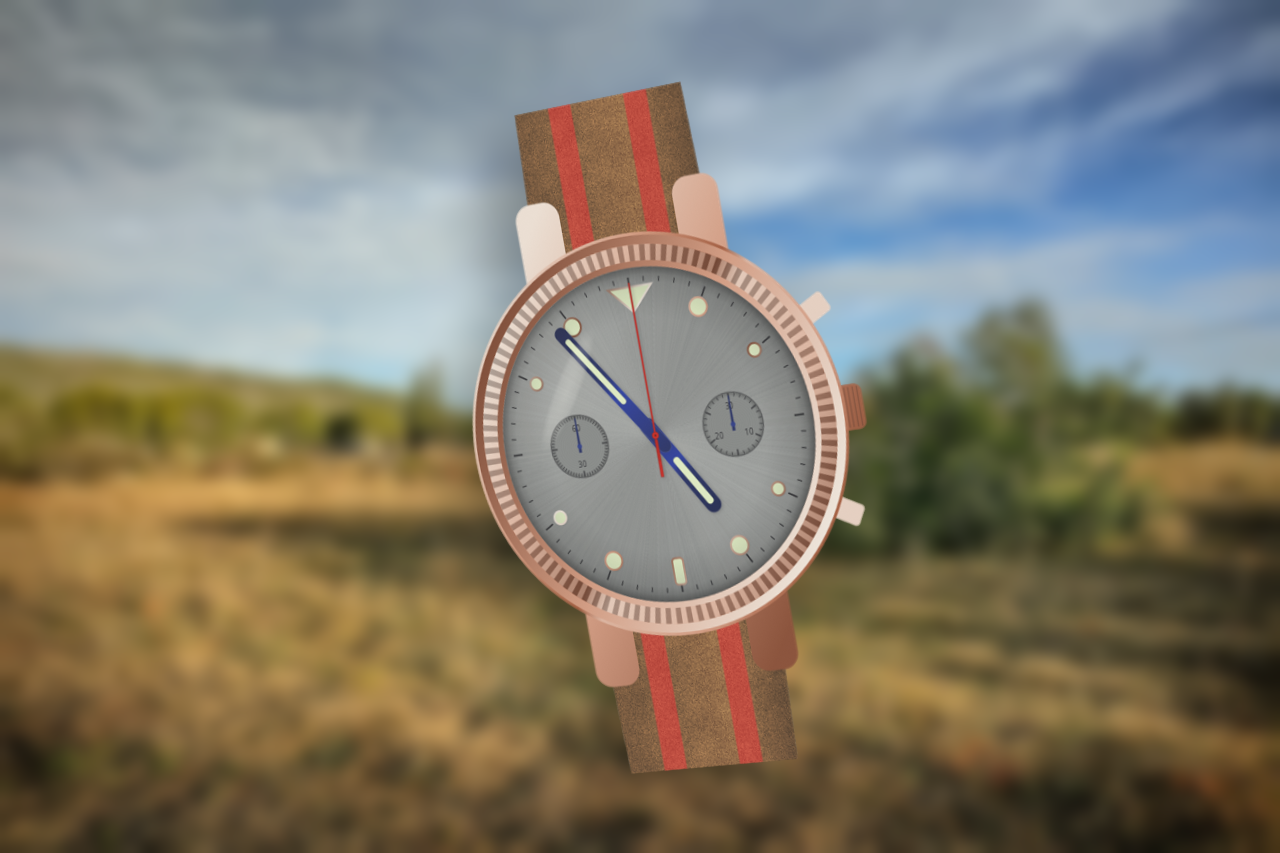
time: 4:54
